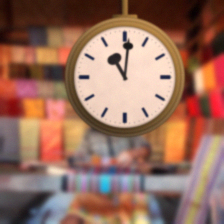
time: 11:01
